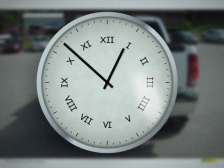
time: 12:52
